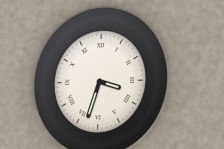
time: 3:33
